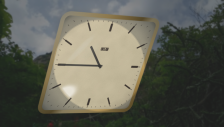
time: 10:45
